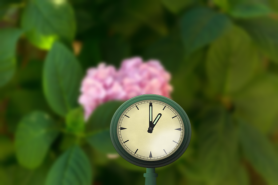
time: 1:00
